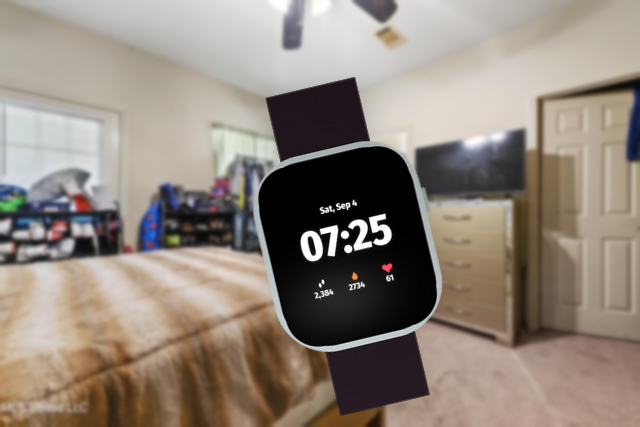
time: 7:25
